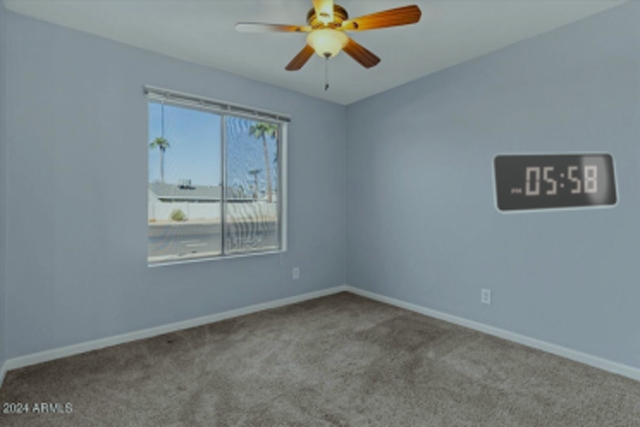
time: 5:58
